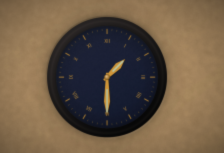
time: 1:30
